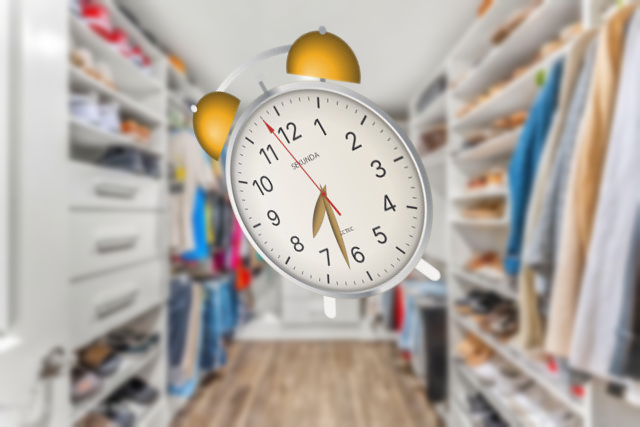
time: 7:31:58
